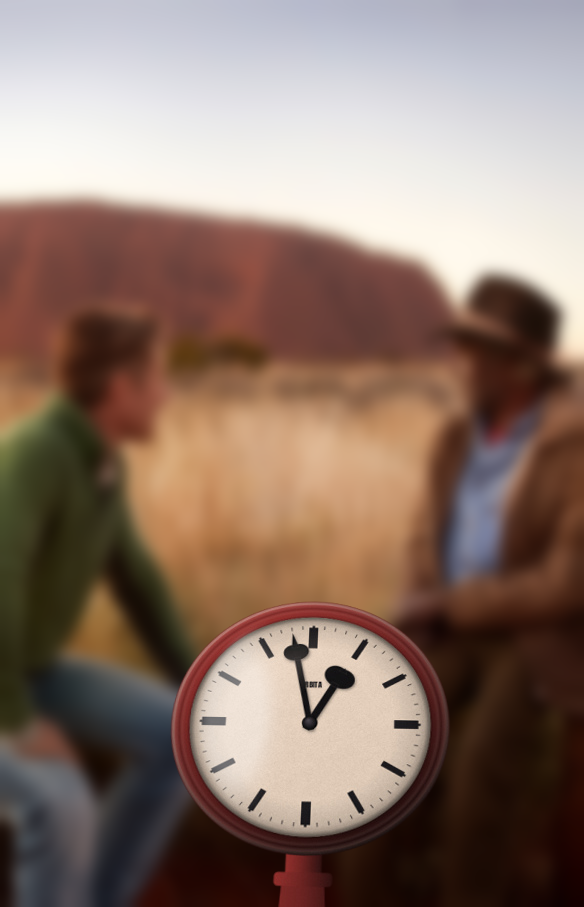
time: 12:58
